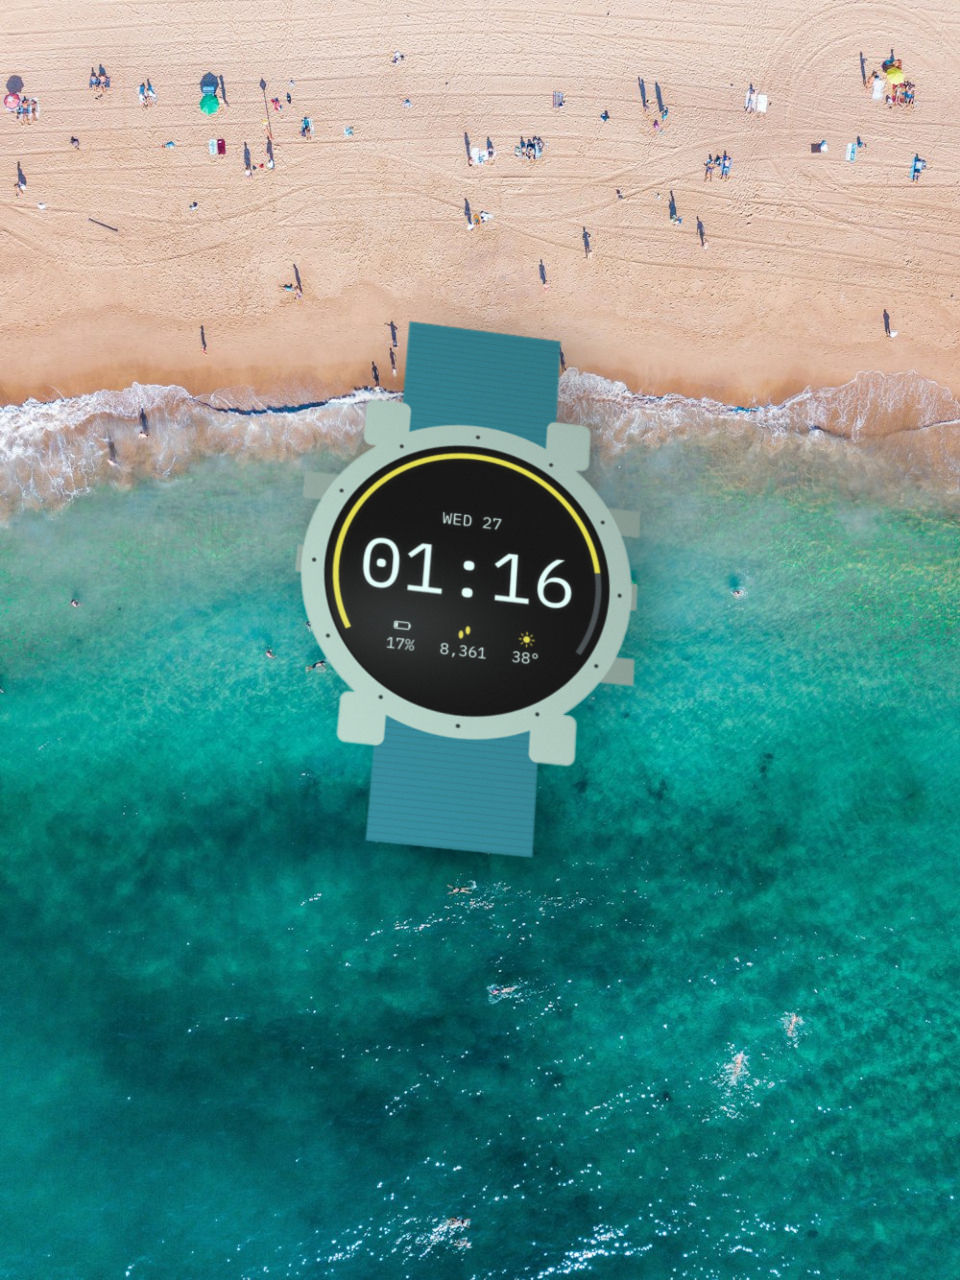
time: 1:16
